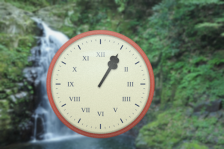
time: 1:05
